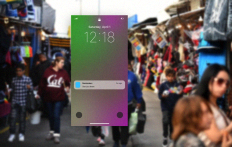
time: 12:18
